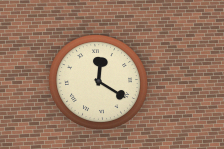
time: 12:21
